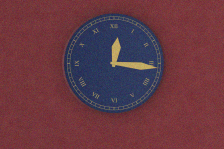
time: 12:16
